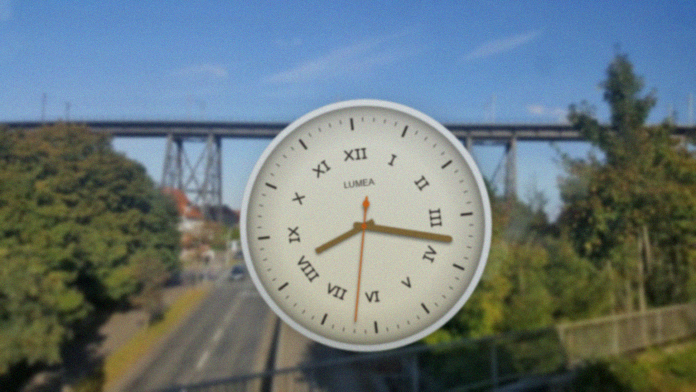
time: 8:17:32
